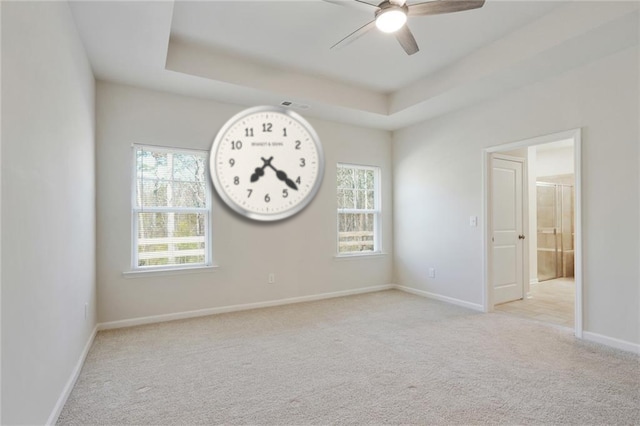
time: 7:22
